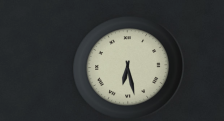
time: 6:28
